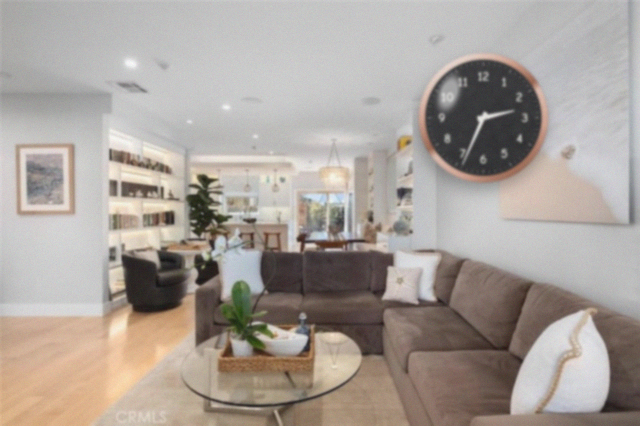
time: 2:34
